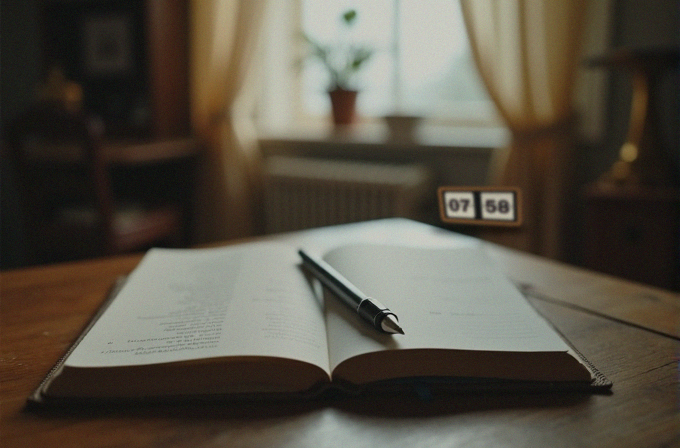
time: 7:58
